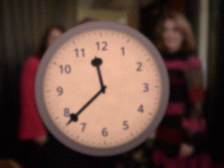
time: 11:38
